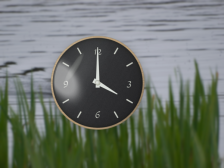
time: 4:00
